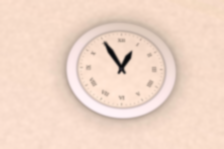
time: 12:55
